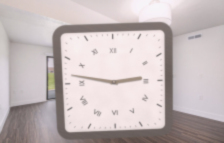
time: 2:47
